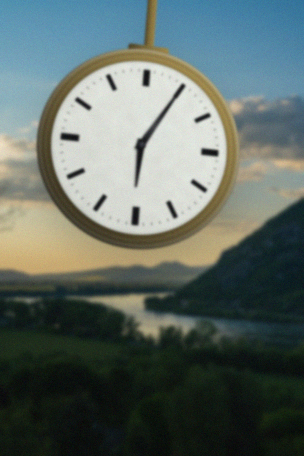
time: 6:05
